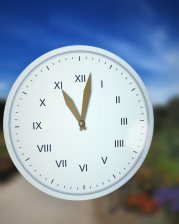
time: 11:02
